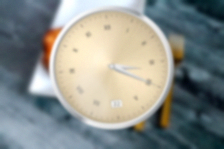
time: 3:20
